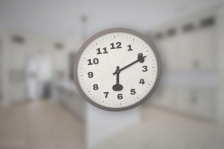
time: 6:11
